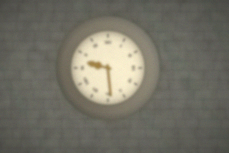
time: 9:29
